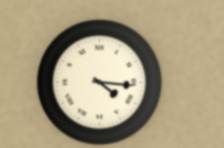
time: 4:16
